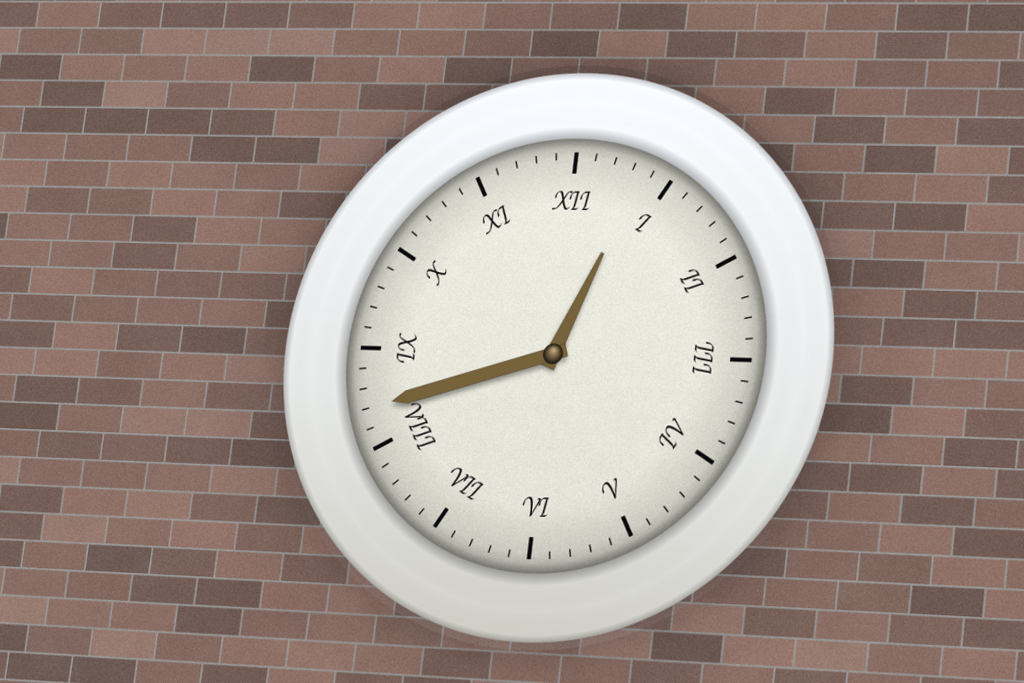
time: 12:42
